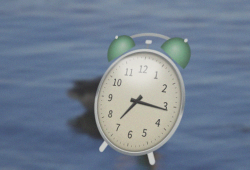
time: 7:16
